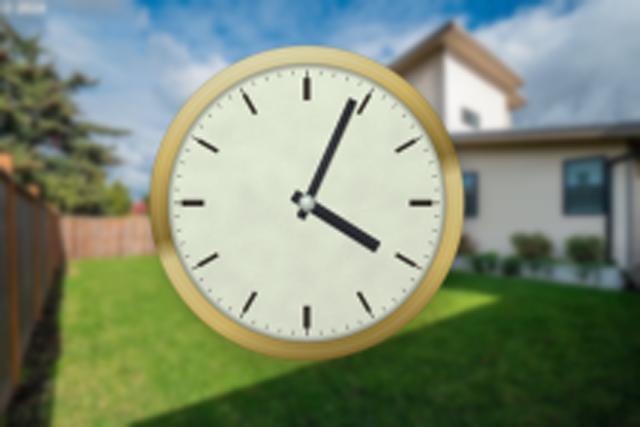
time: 4:04
